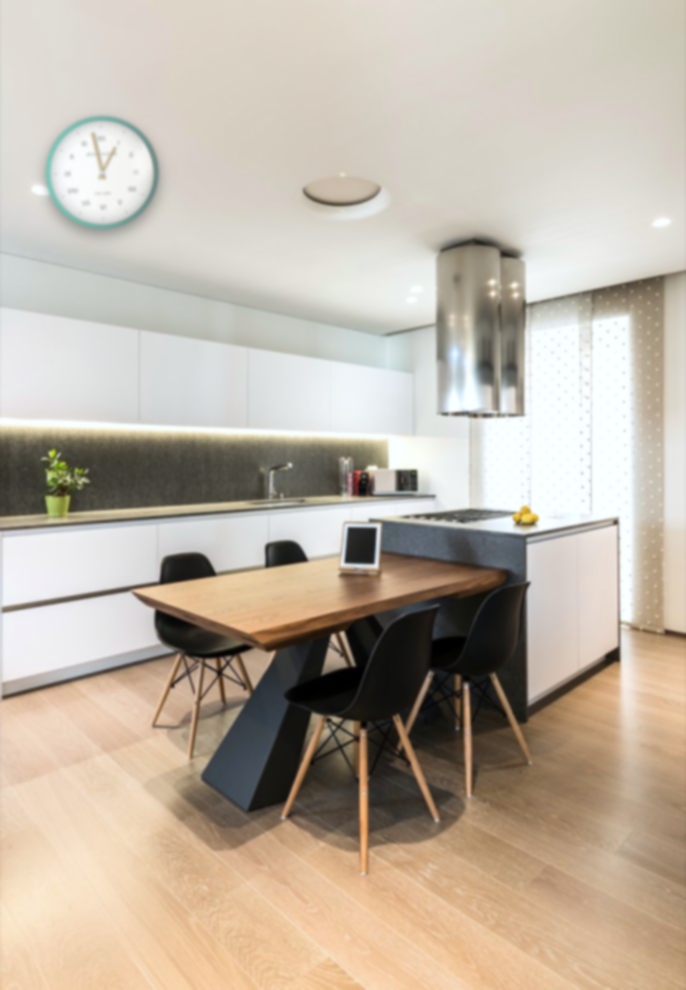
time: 12:58
